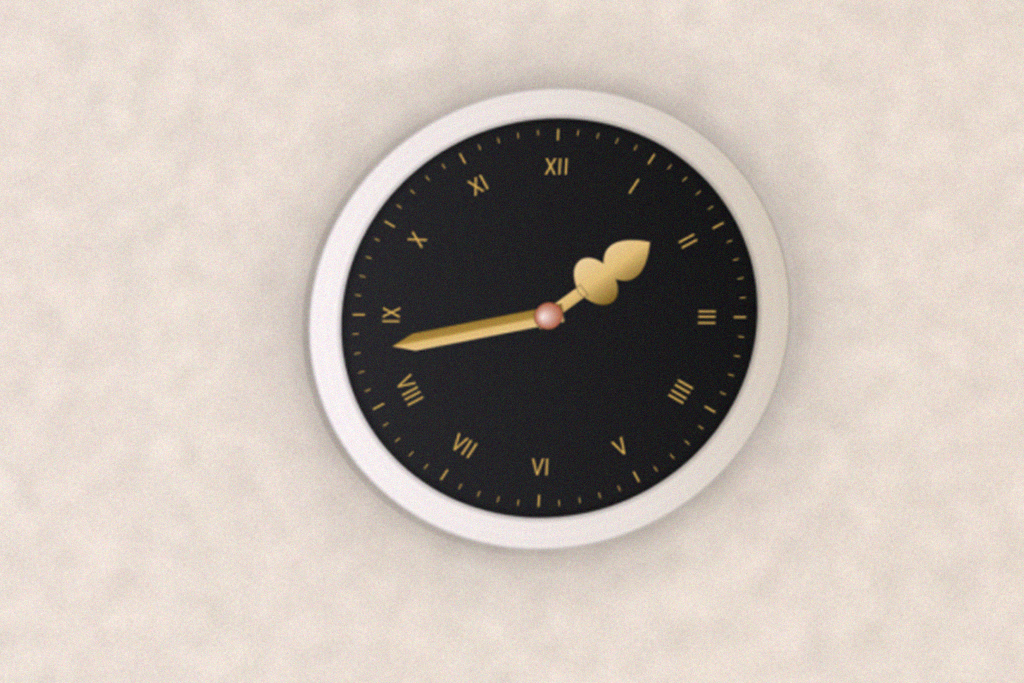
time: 1:43
